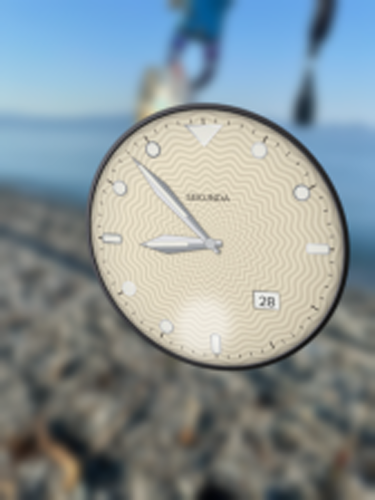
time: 8:53
